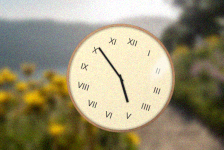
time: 4:51
